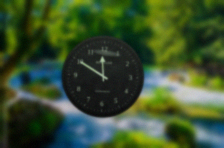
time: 11:50
